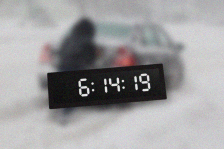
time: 6:14:19
